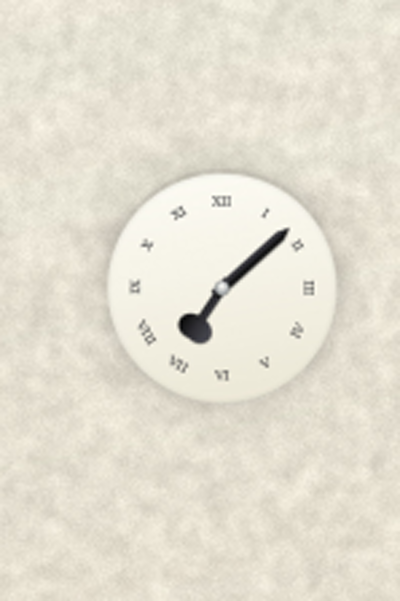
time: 7:08
